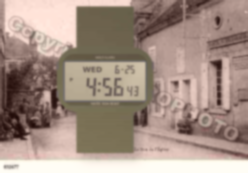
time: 4:56
